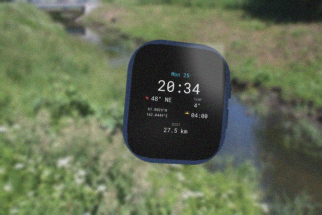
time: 20:34
